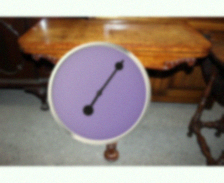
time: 7:06
